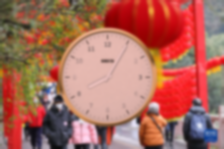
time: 8:05
